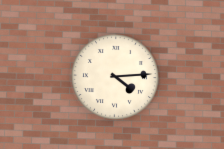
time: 4:14
